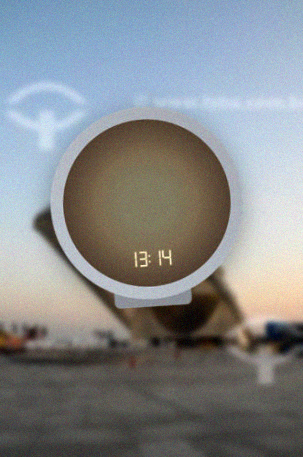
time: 13:14
